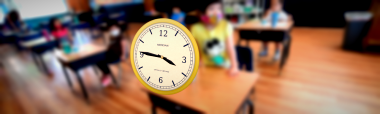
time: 3:46
